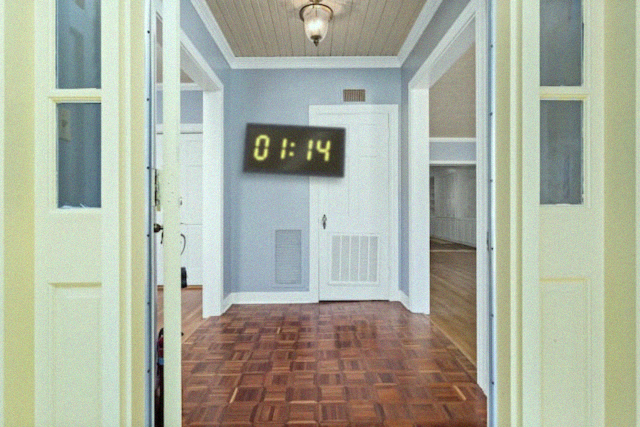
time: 1:14
